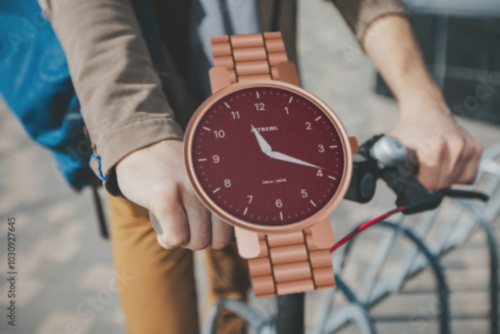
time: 11:19
